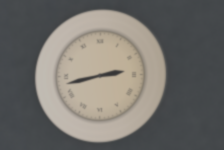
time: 2:43
